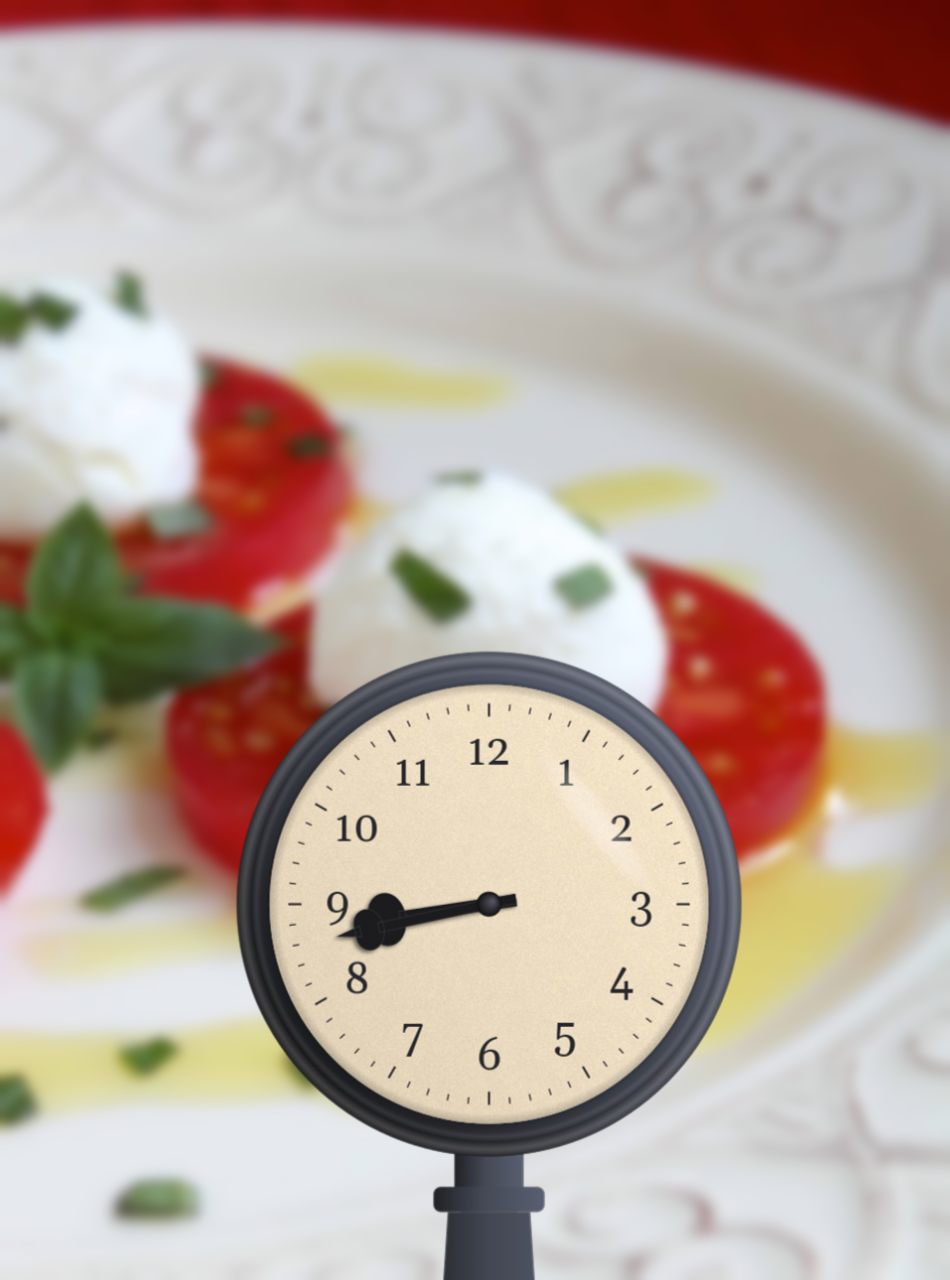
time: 8:43
